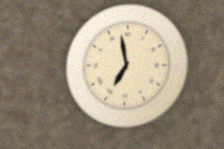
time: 6:58
